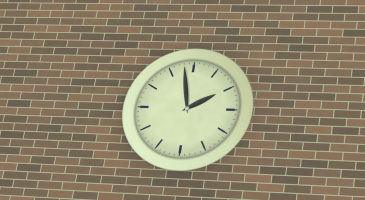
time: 1:58
